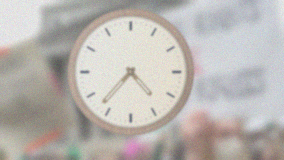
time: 4:37
